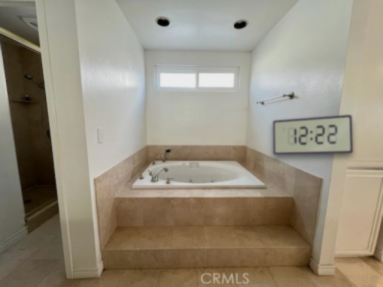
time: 12:22
